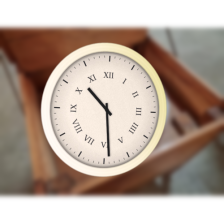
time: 10:29
